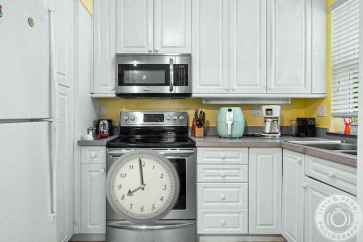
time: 7:59
